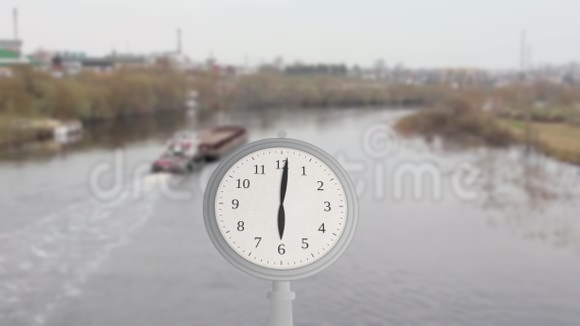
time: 6:01
